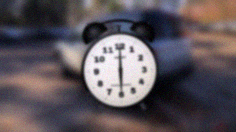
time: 6:00
